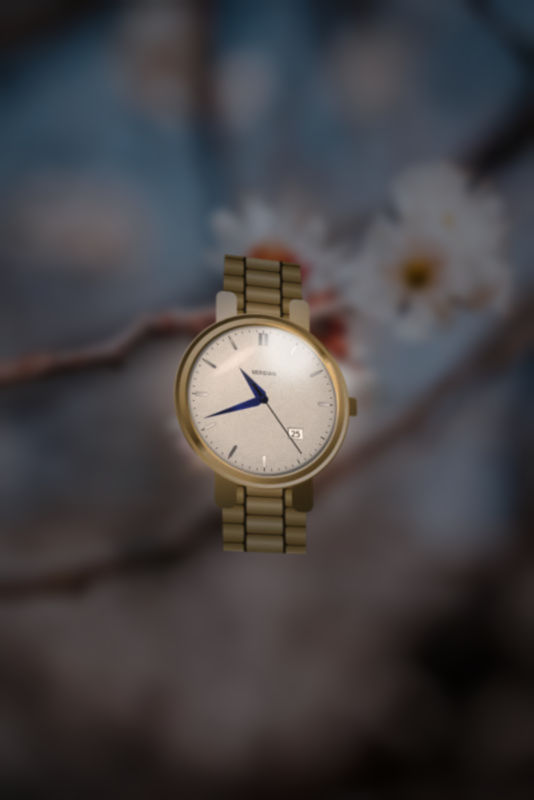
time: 10:41:24
